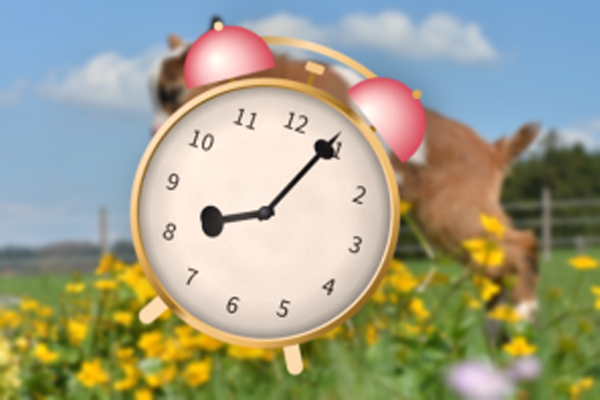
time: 8:04
